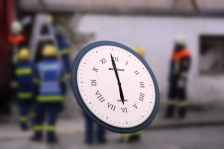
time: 5:59
